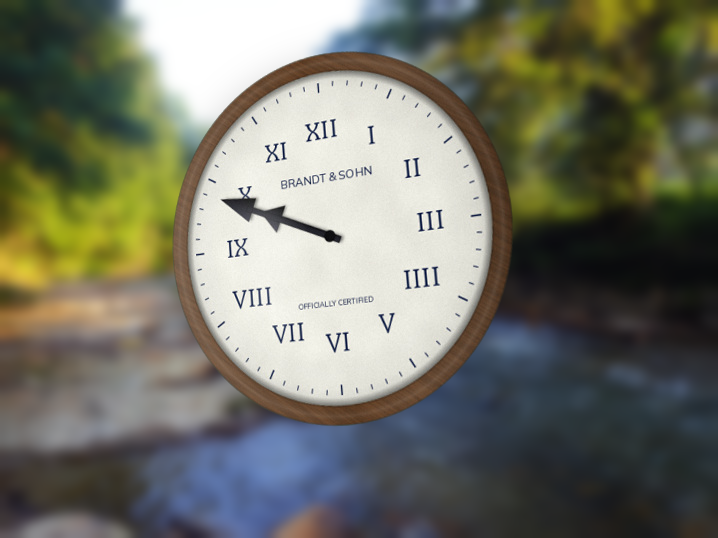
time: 9:49
